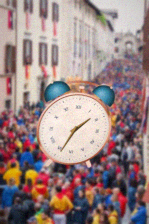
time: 1:34
